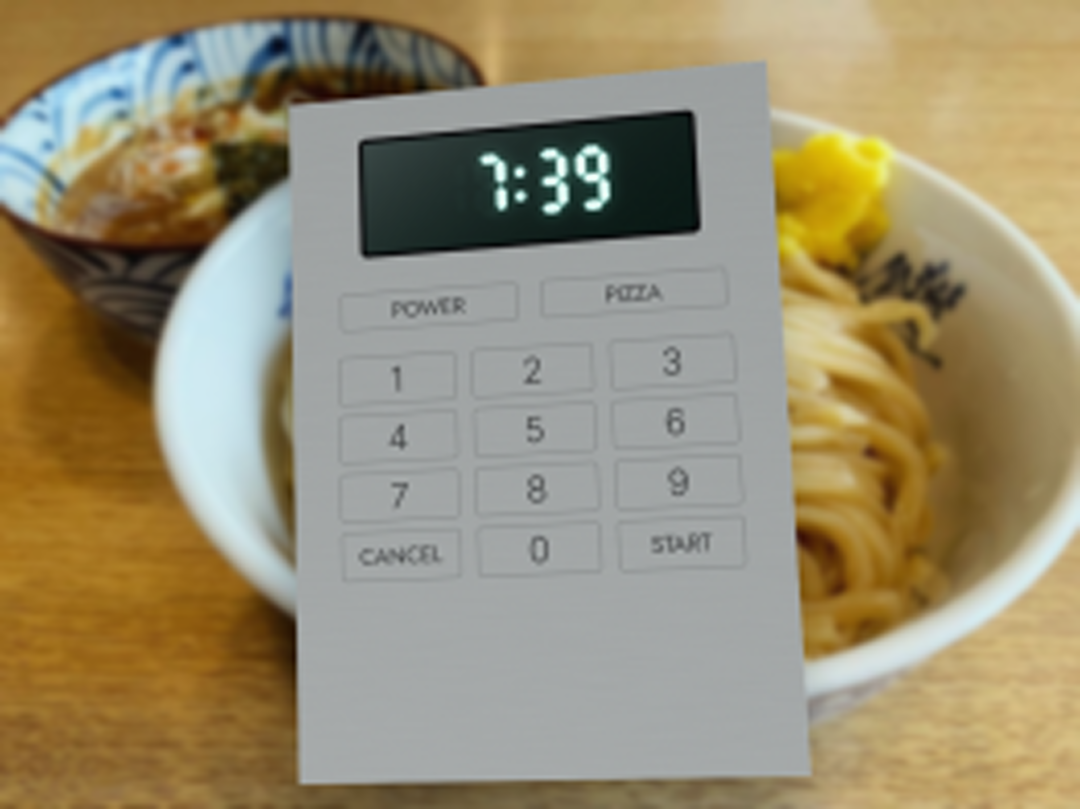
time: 7:39
